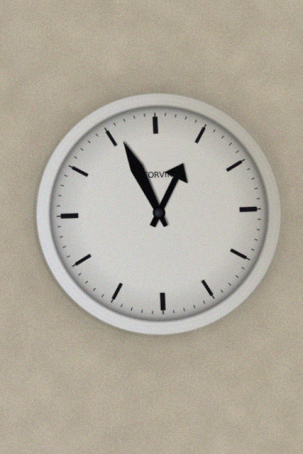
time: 12:56
